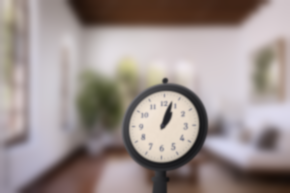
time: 1:03
